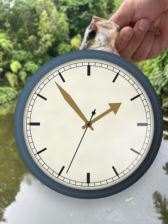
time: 1:53:34
